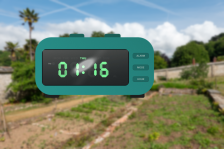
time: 1:16
